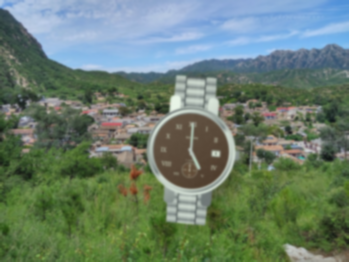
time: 5:00
